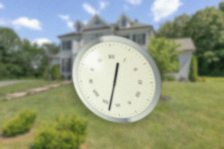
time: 12:33
